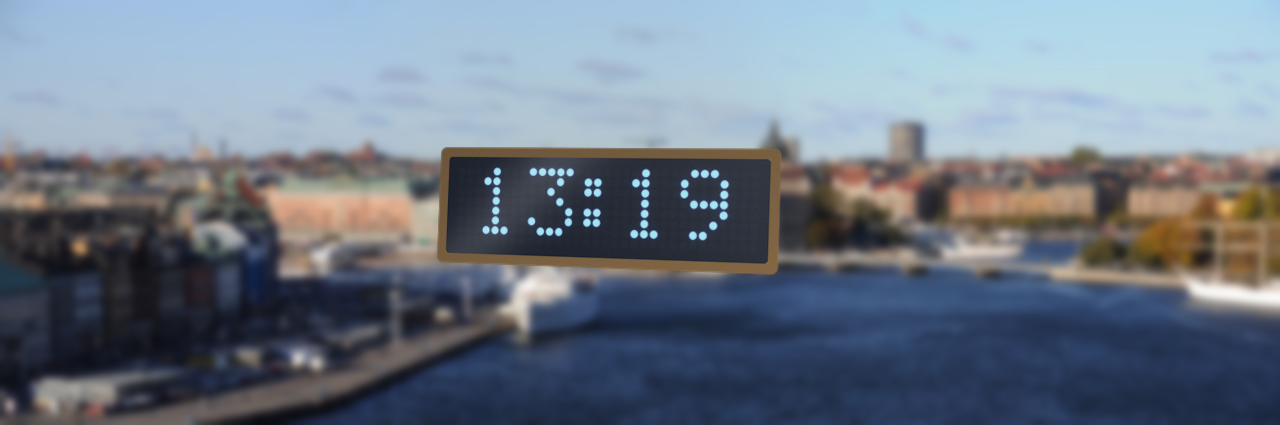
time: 13:19
